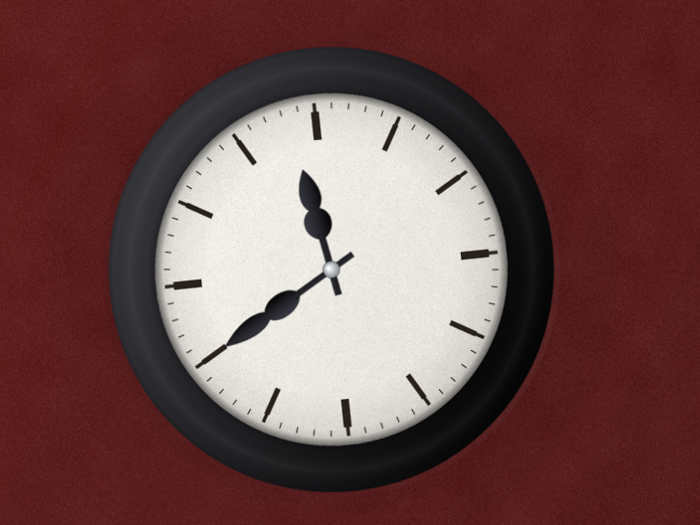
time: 11:40
